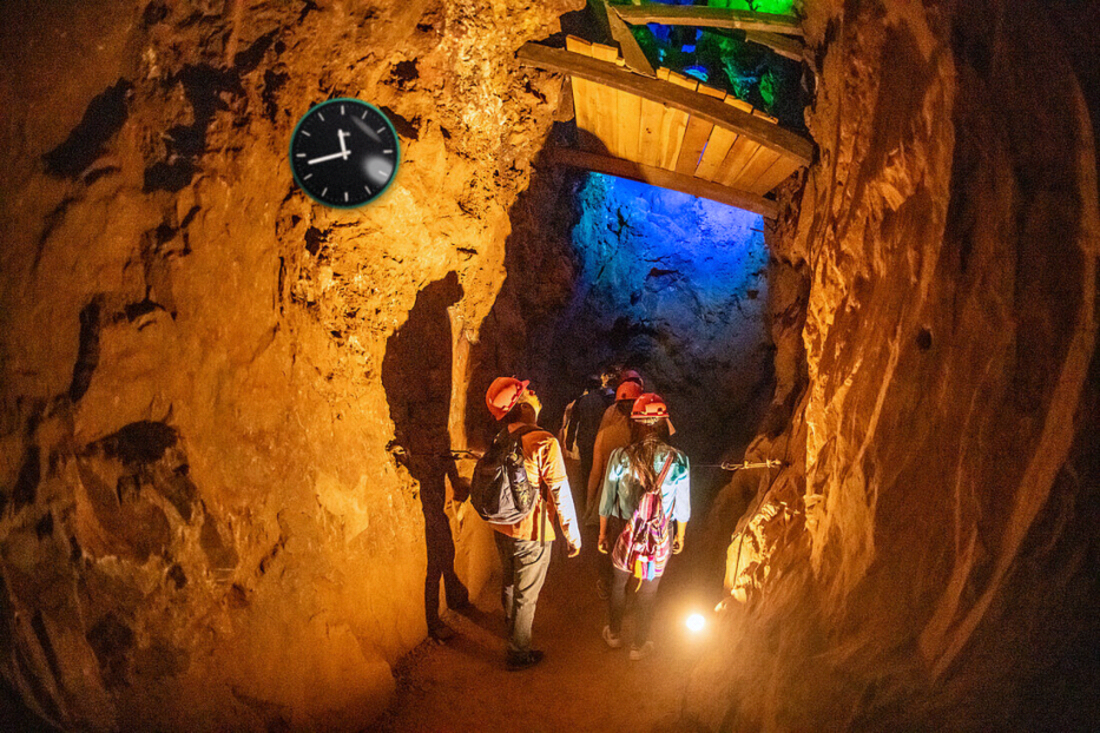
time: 11:43
